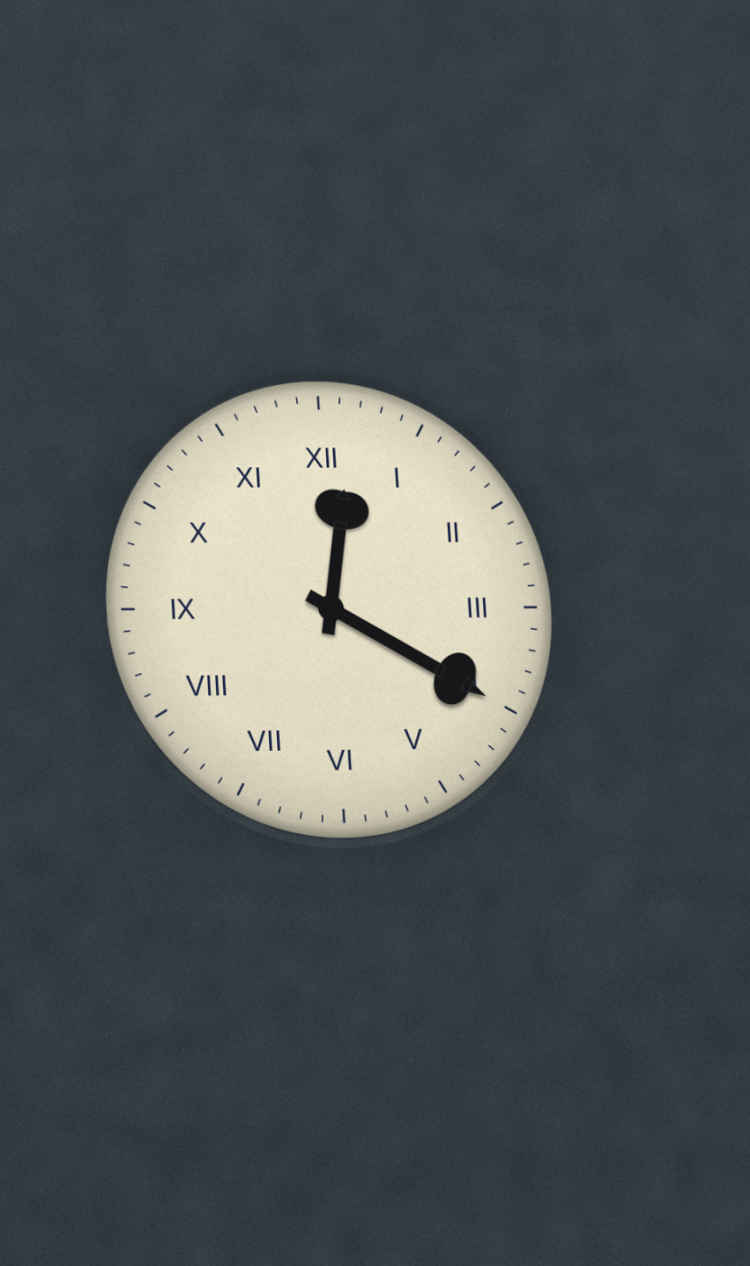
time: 12:20
